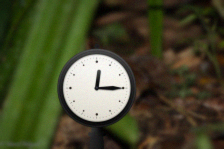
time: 12:15
